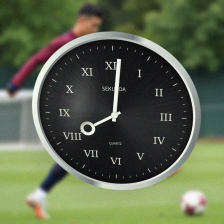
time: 8:01
